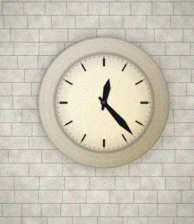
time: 12:23
